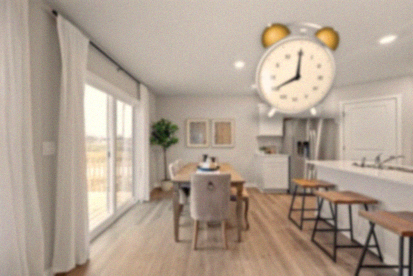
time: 8:00
